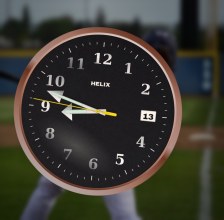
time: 8:47:46
